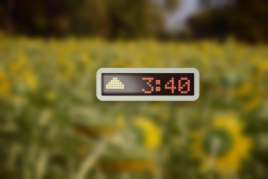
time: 3:40
